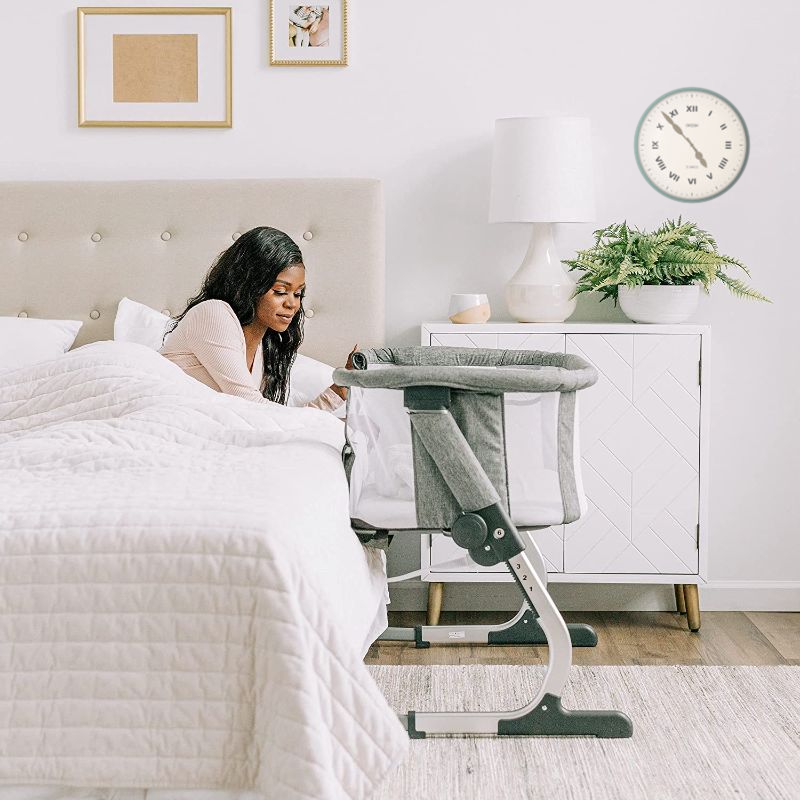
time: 4:53
